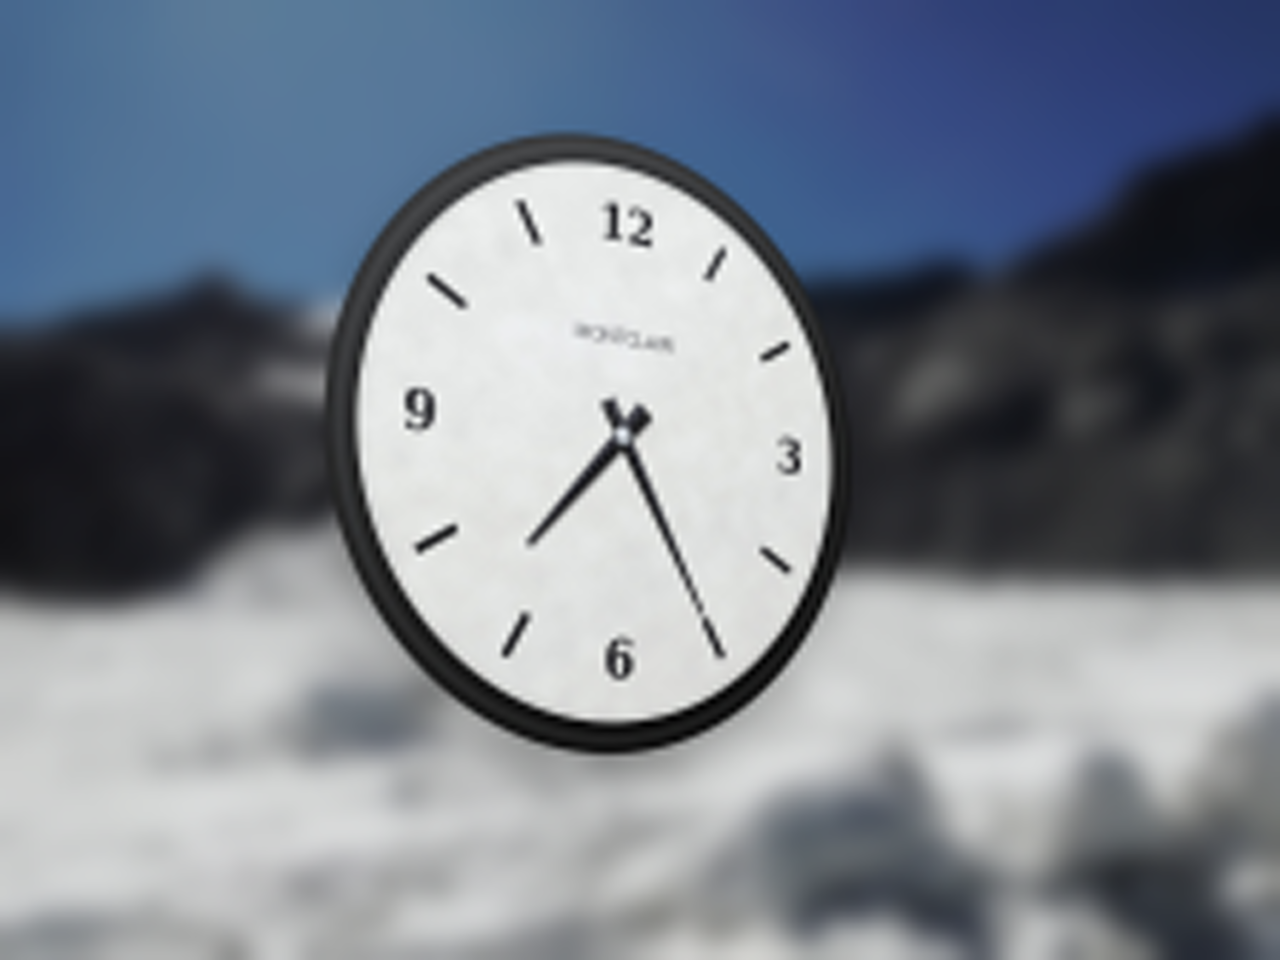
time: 7:25
